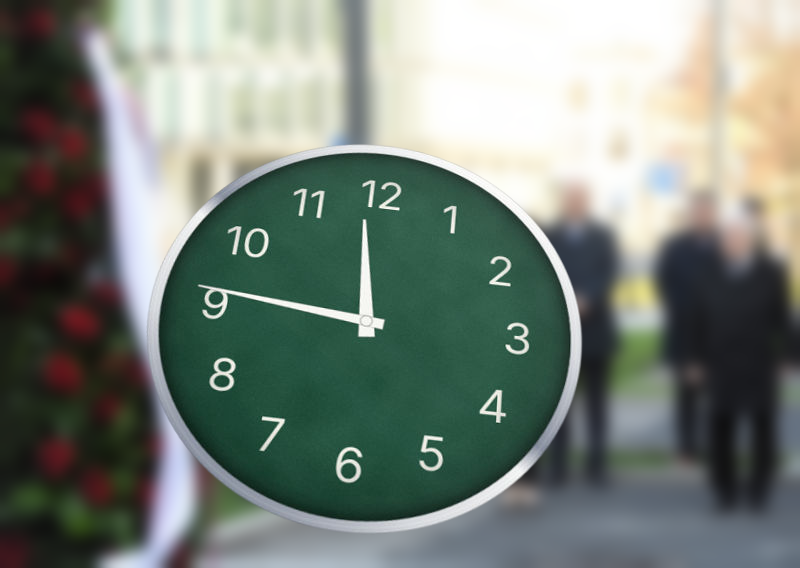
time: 11:46
